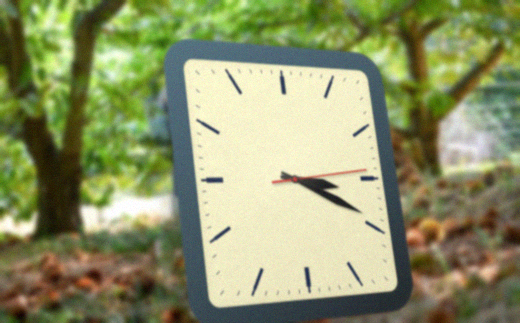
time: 3:19:14
